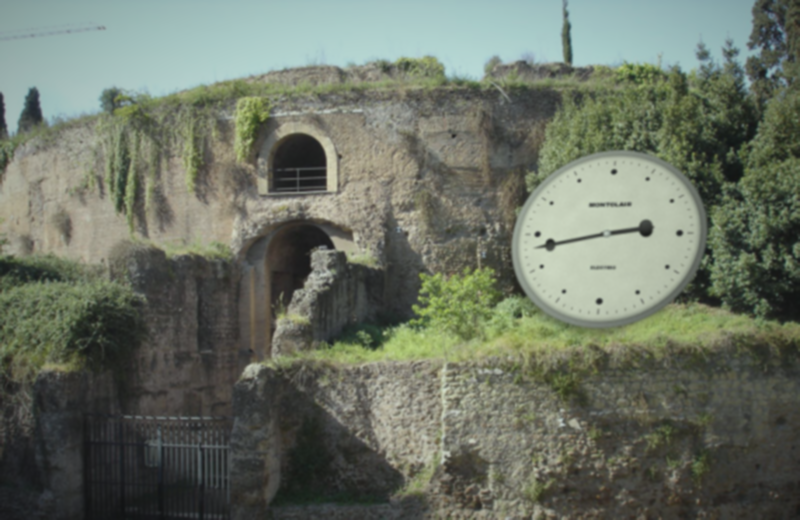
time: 2:43
